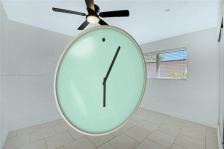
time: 6:05
